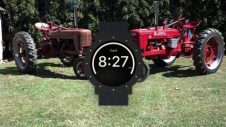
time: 8:27
